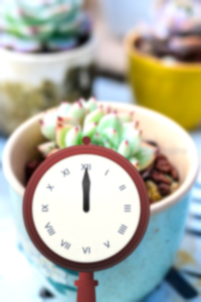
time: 12:00
